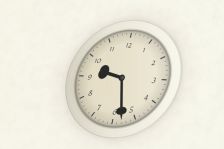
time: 9:28
